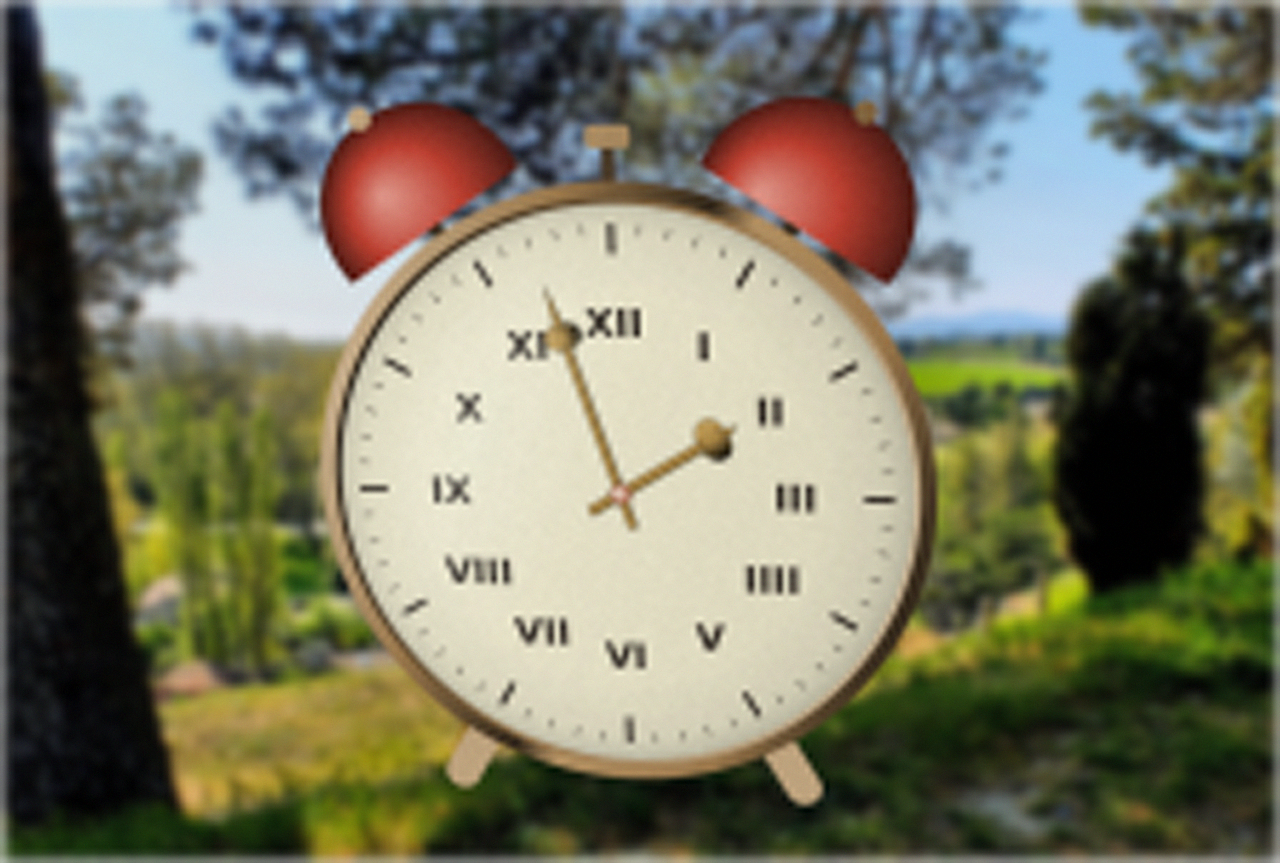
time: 1:57
